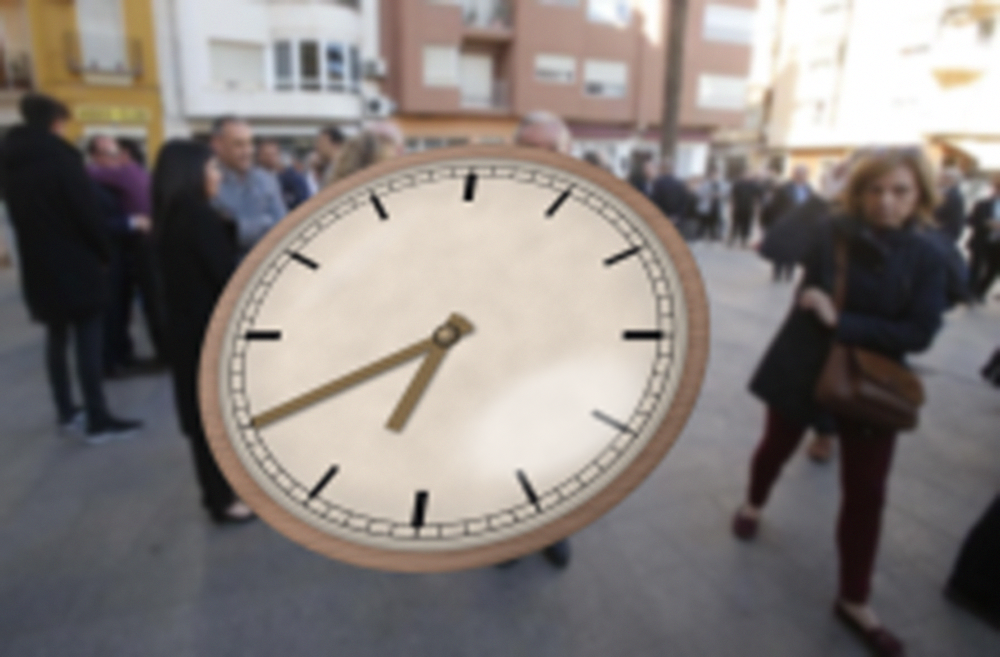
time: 6:40
